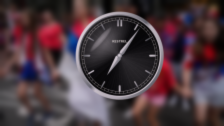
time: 7:06
